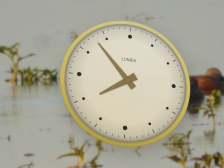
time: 7:53
